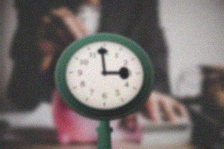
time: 2:59
